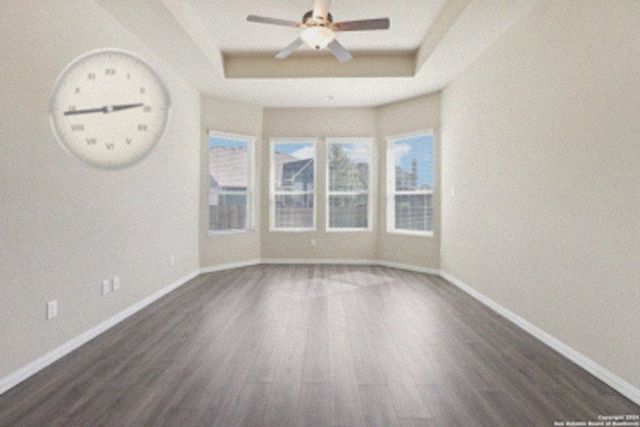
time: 2:44
